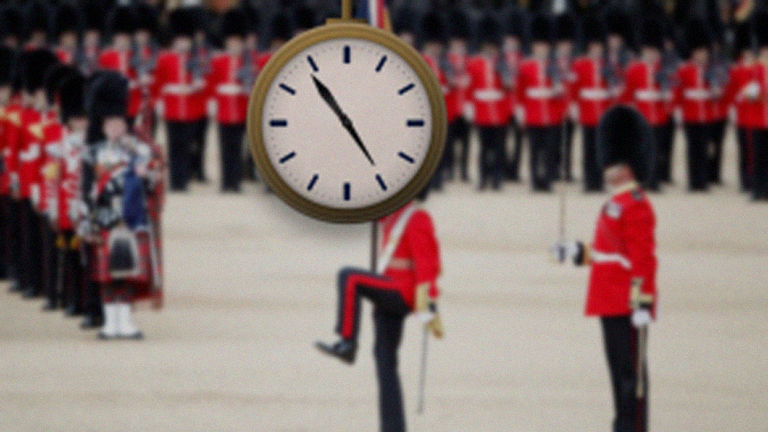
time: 4:54
